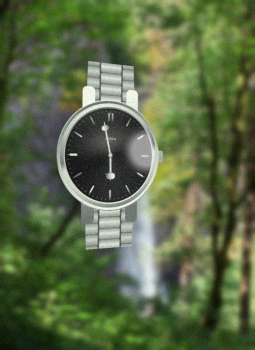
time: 5:58
